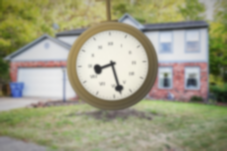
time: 8:28
